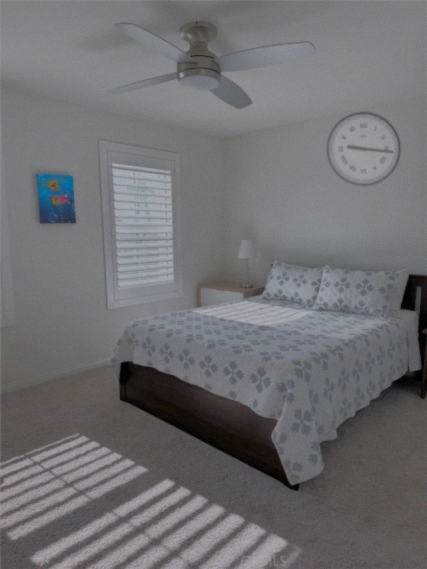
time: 9:16
